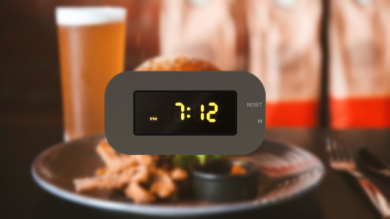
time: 7:12
